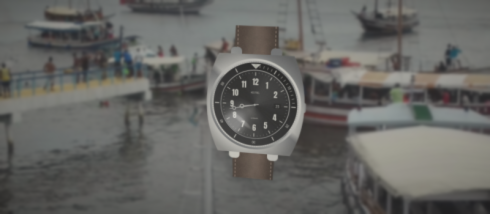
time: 8:43
